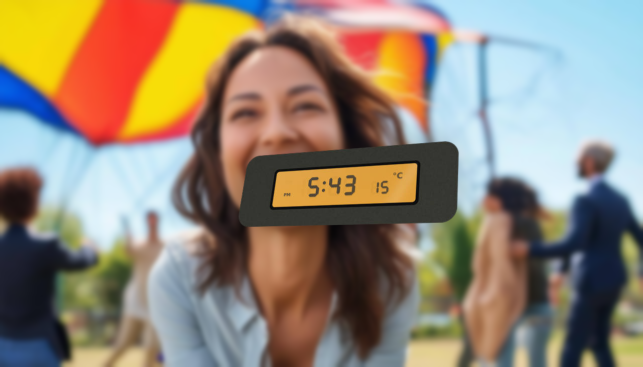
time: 5:43
